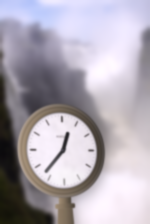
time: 12:37
